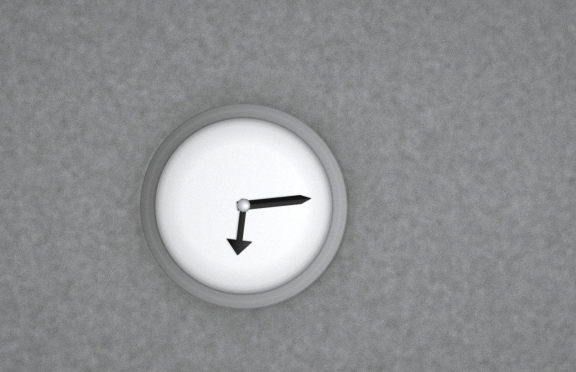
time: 6:14
